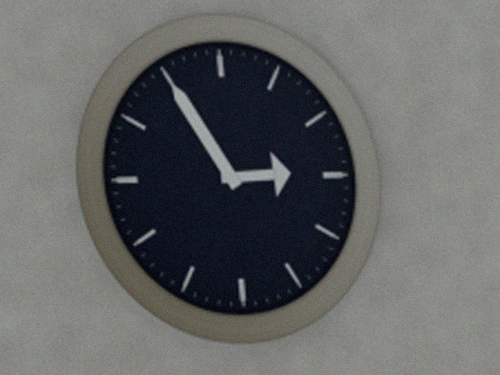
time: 2:55
